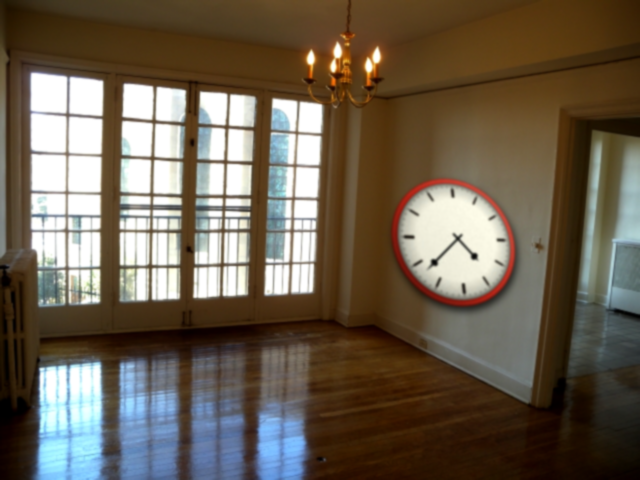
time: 4:38
